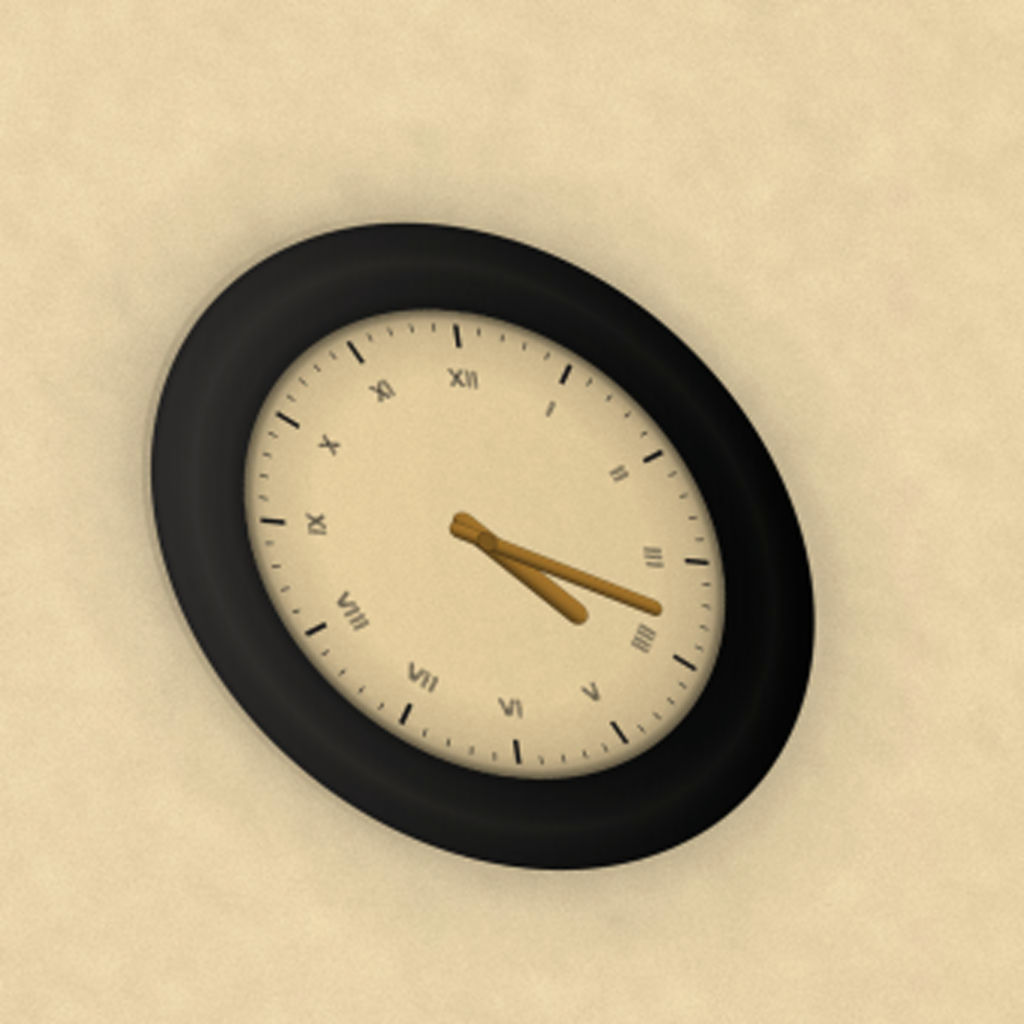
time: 4:18
